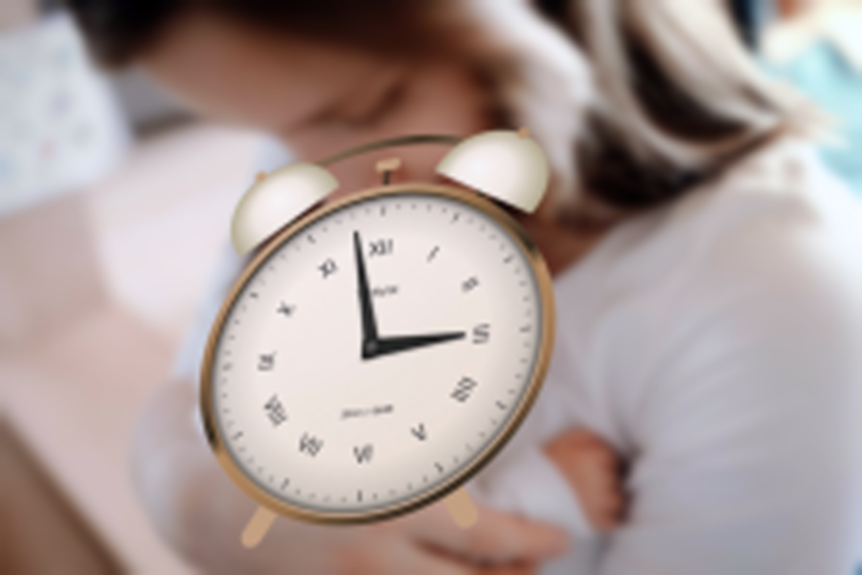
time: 2:58
